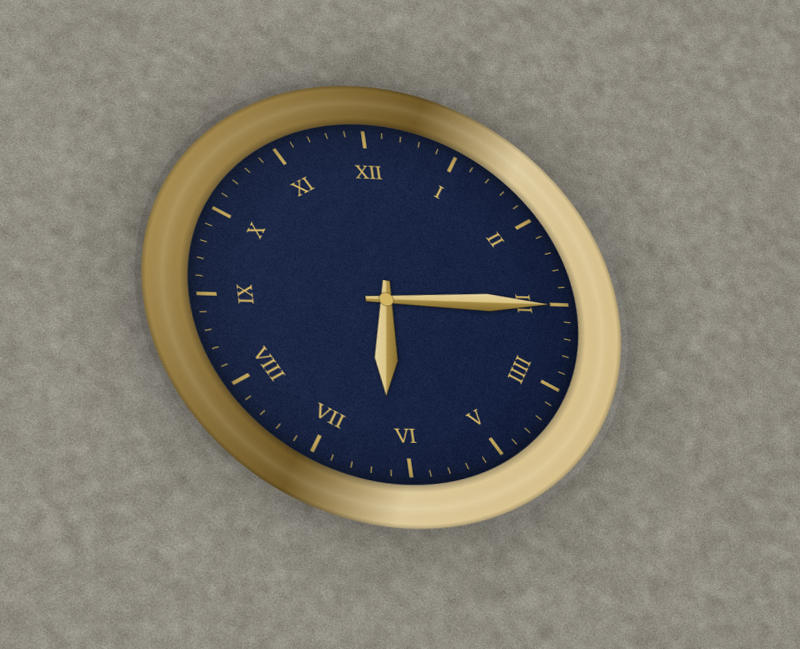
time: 6:15
